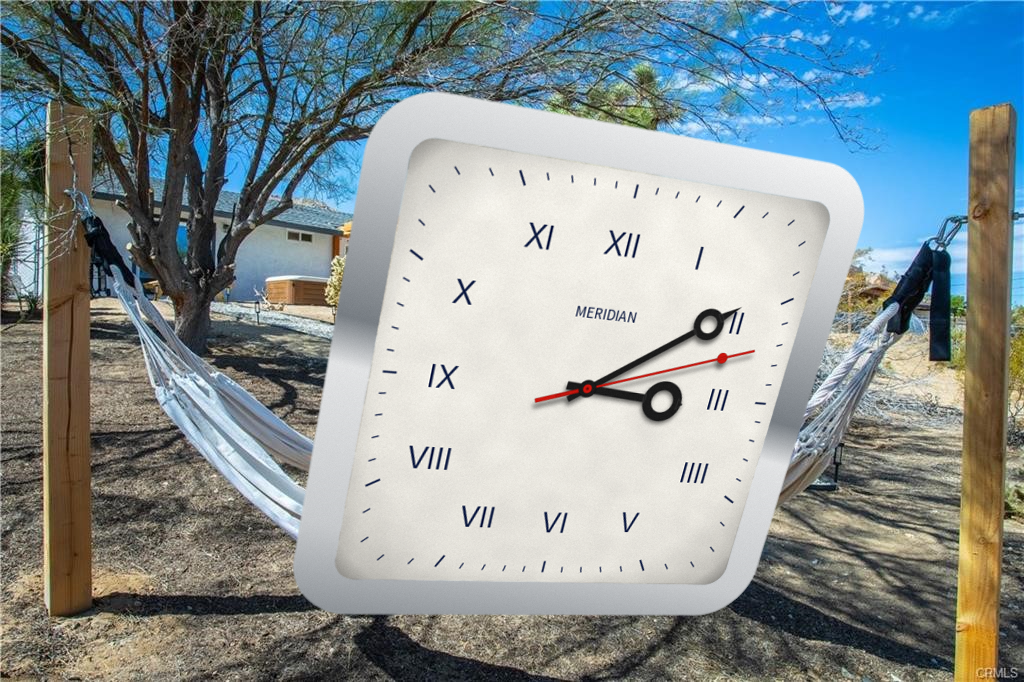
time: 3:09:12
